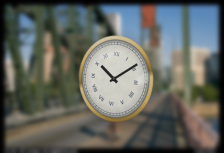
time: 10:09
